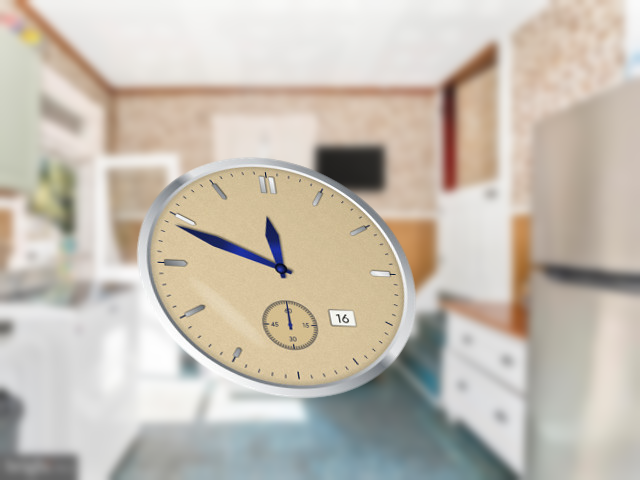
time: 11:49
